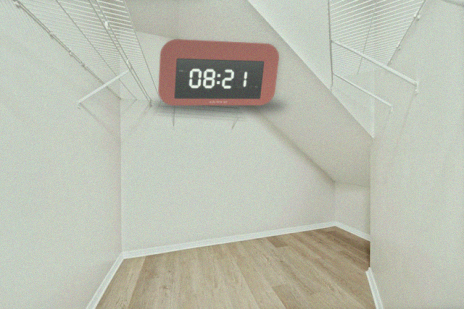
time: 8:21
